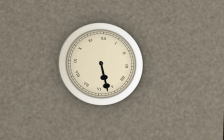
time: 5:27
